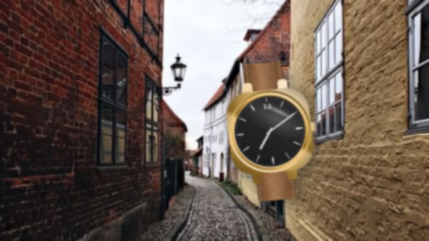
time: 7:10
